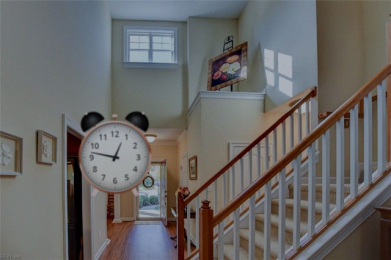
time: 12:47
